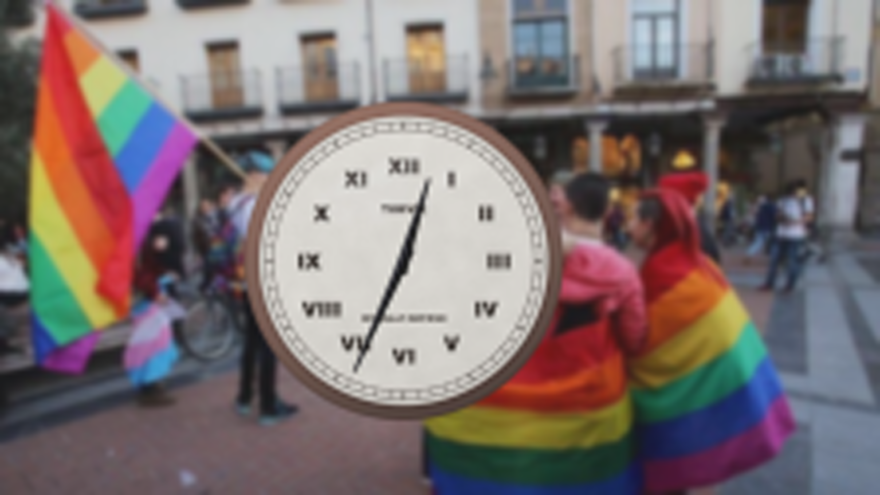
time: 12:34
